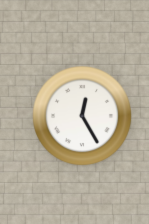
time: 12:25
